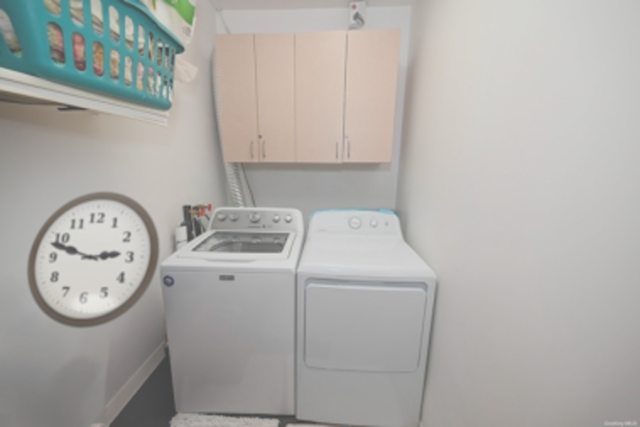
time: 2:48
